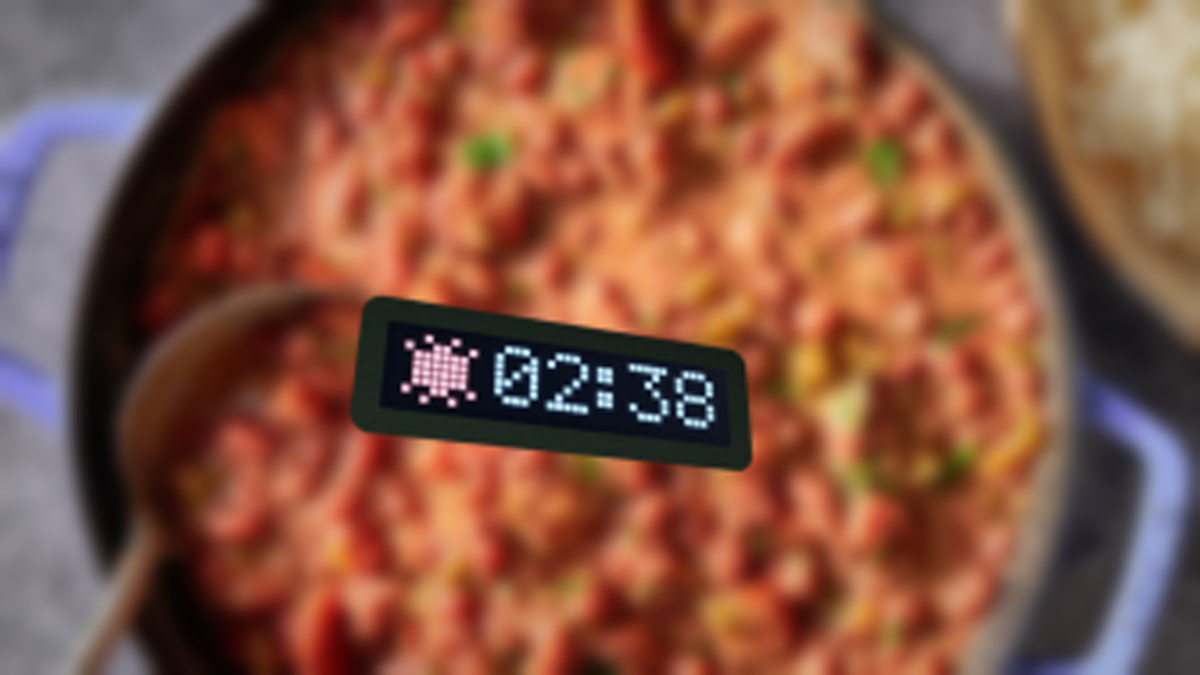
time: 2:38
